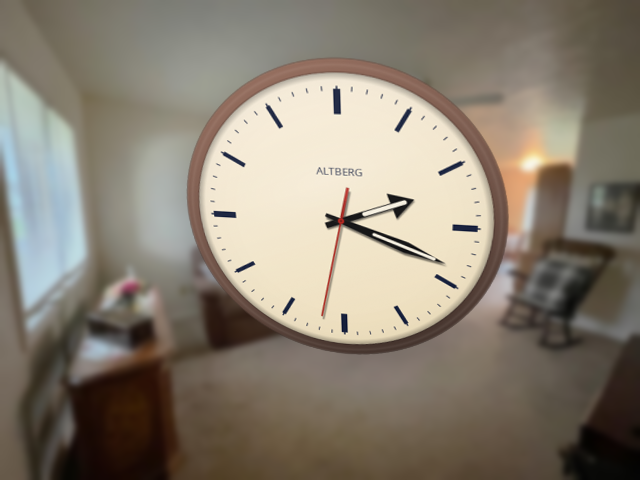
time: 2:18:32
